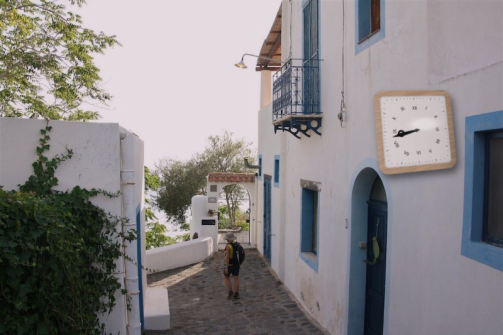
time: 8:43
